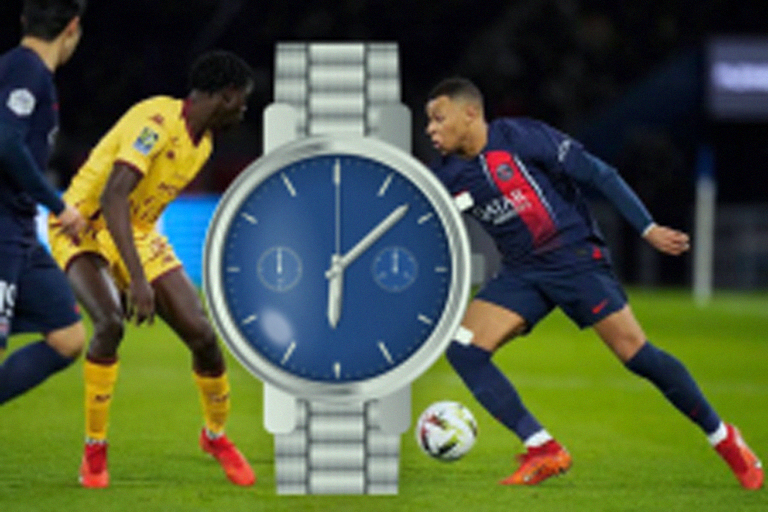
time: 6:08
